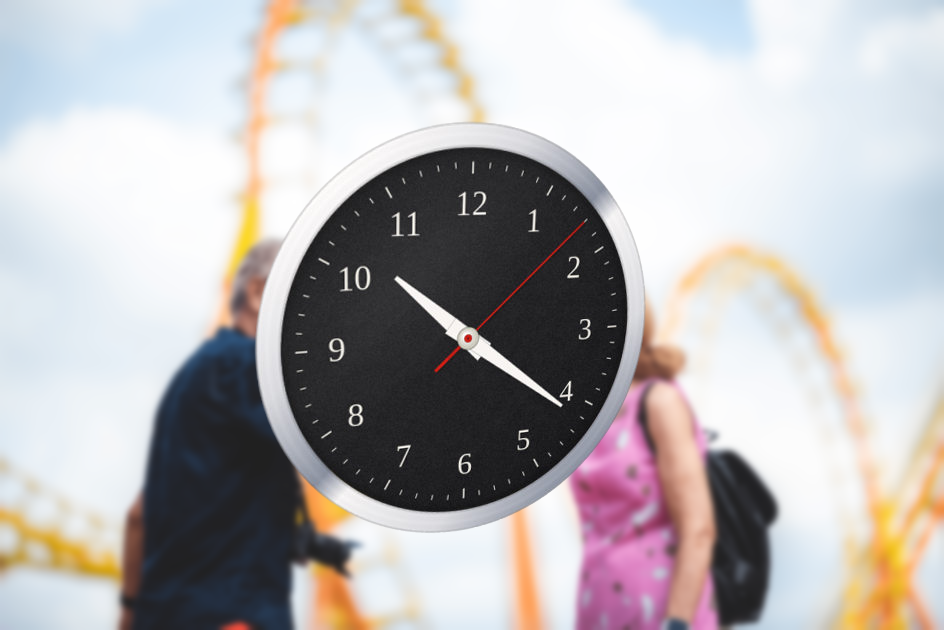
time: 10:21:08
